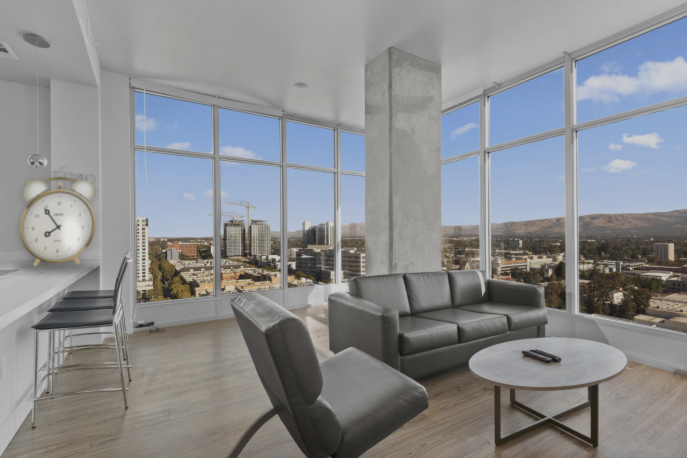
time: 7:54
